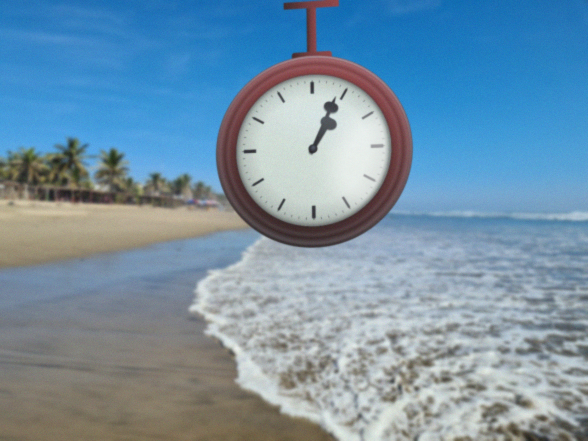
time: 1:04
